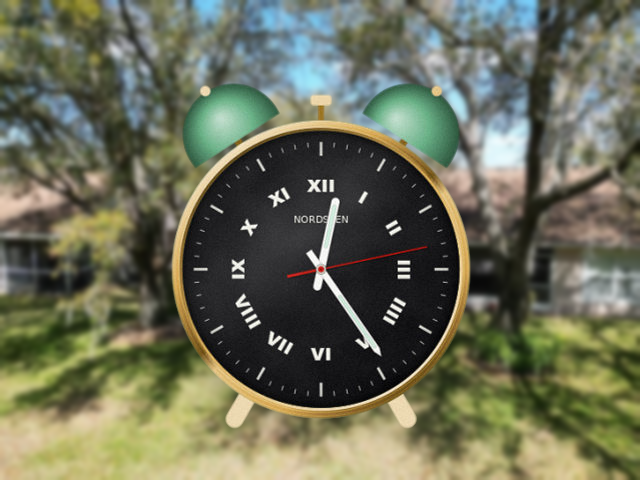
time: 12:24:13
